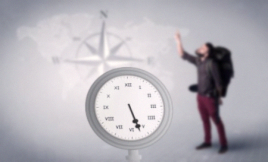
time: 5:27
